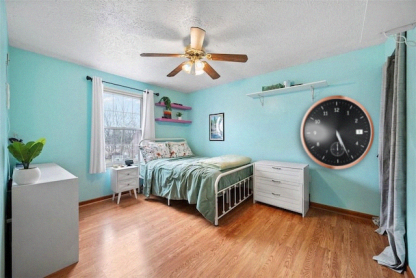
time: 5:26
